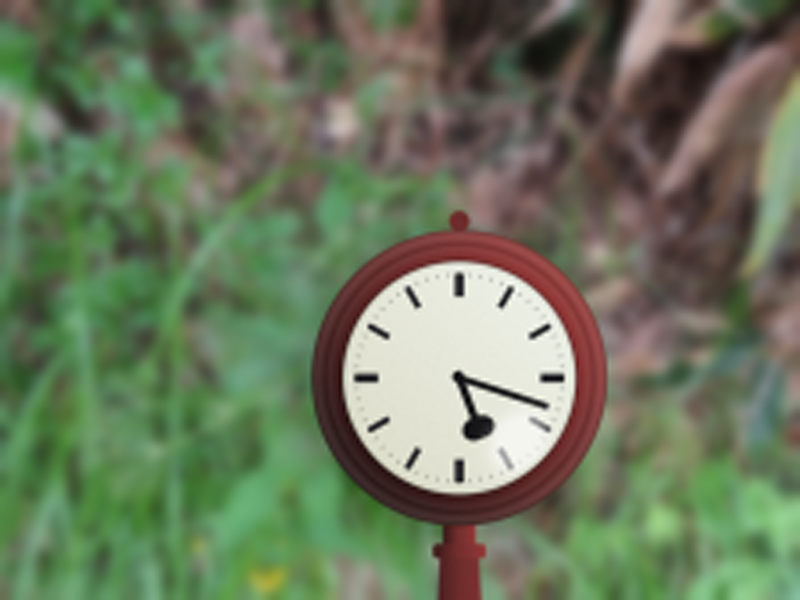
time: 5:18
